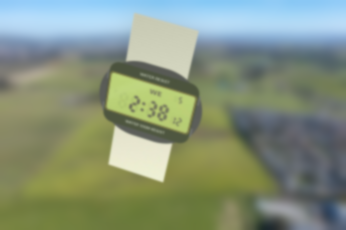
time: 2:38
